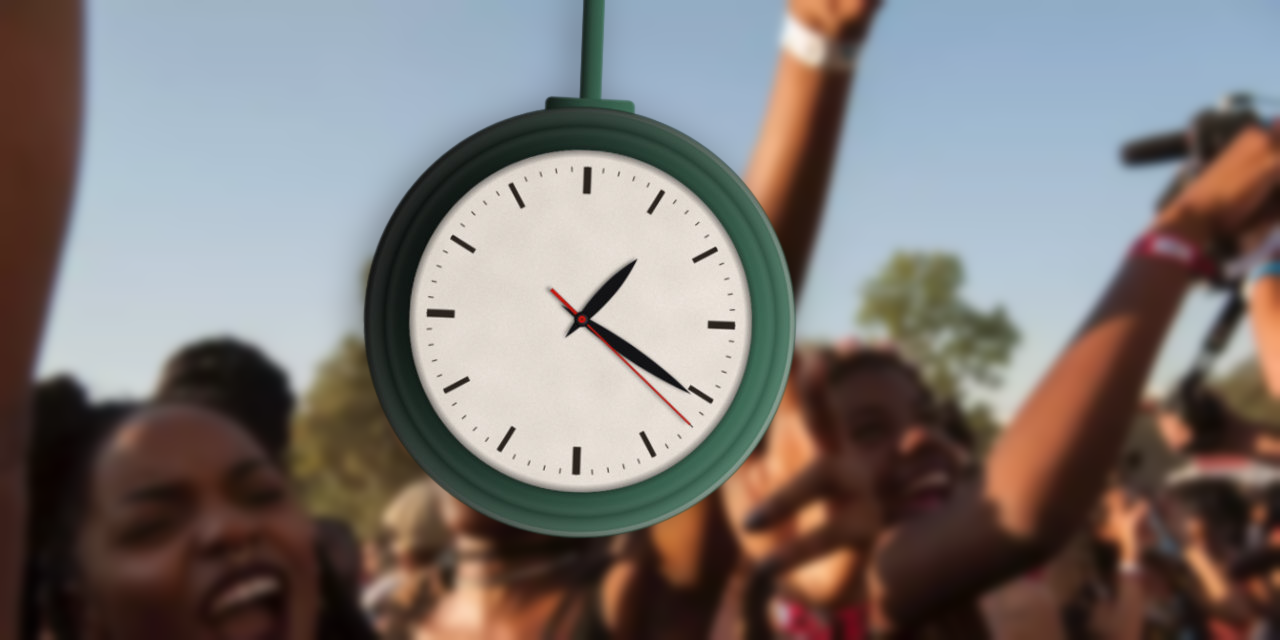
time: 1:20:22
